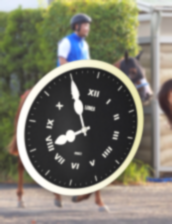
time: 7:55
